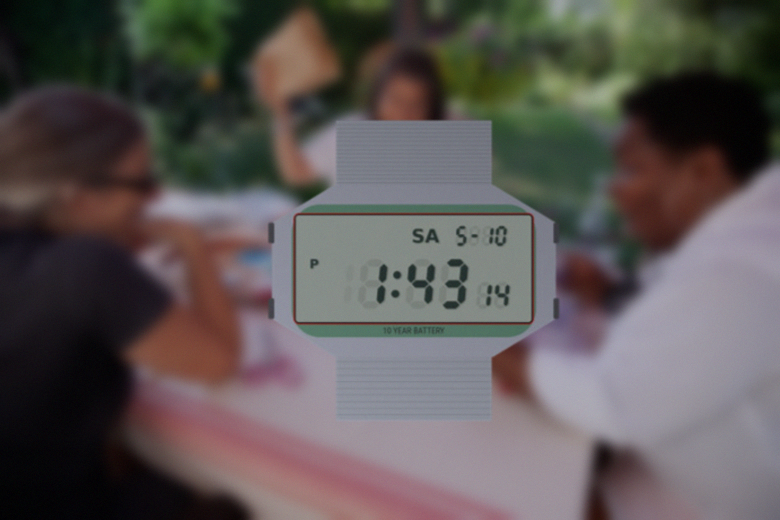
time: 1:43:14
